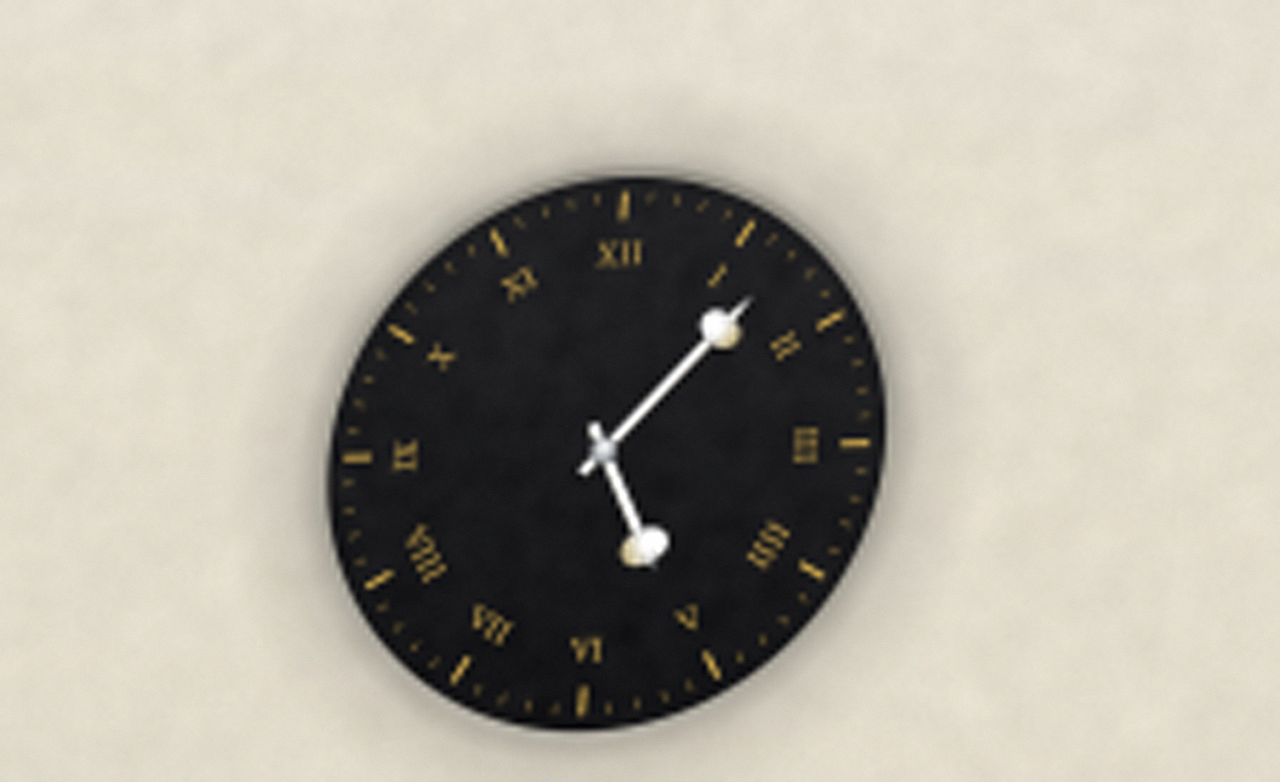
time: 5:07
